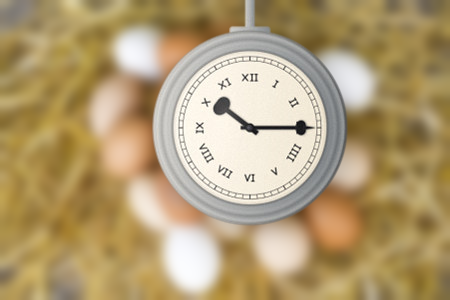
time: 10:15
